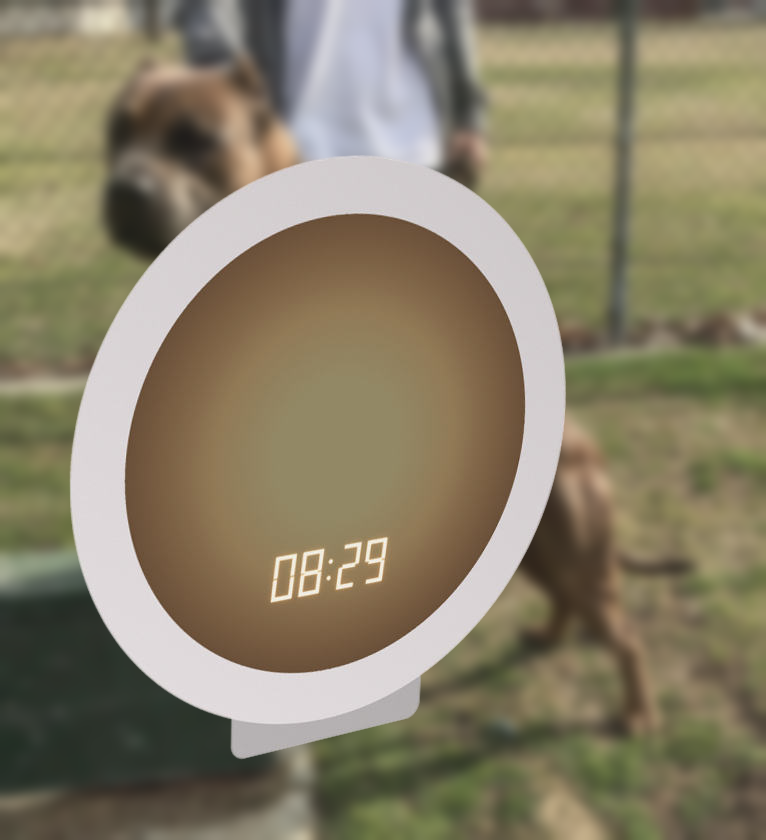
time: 8:29
